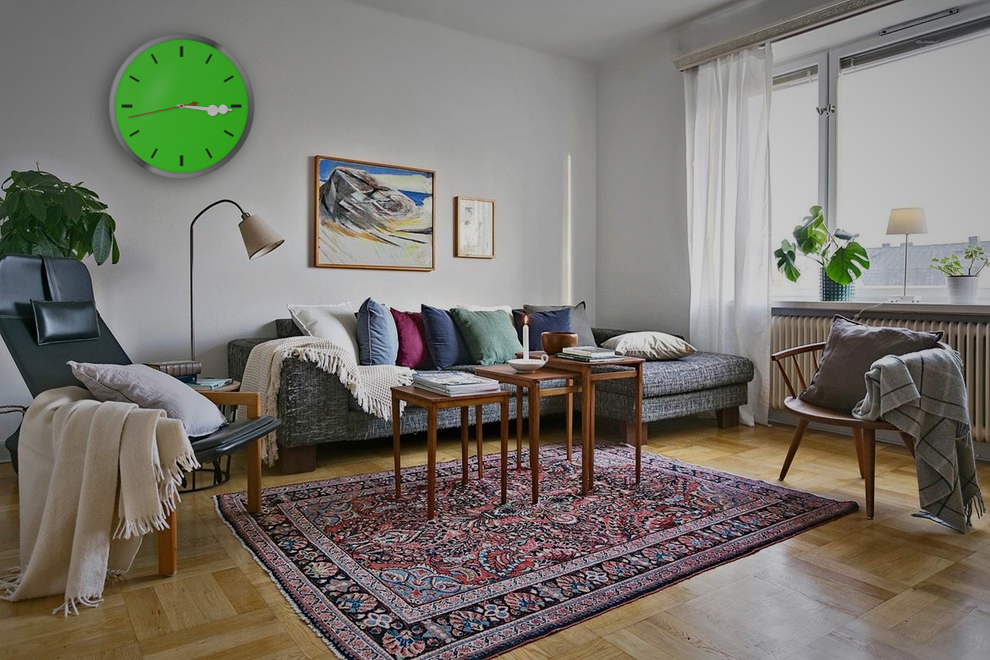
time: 3:15:43
